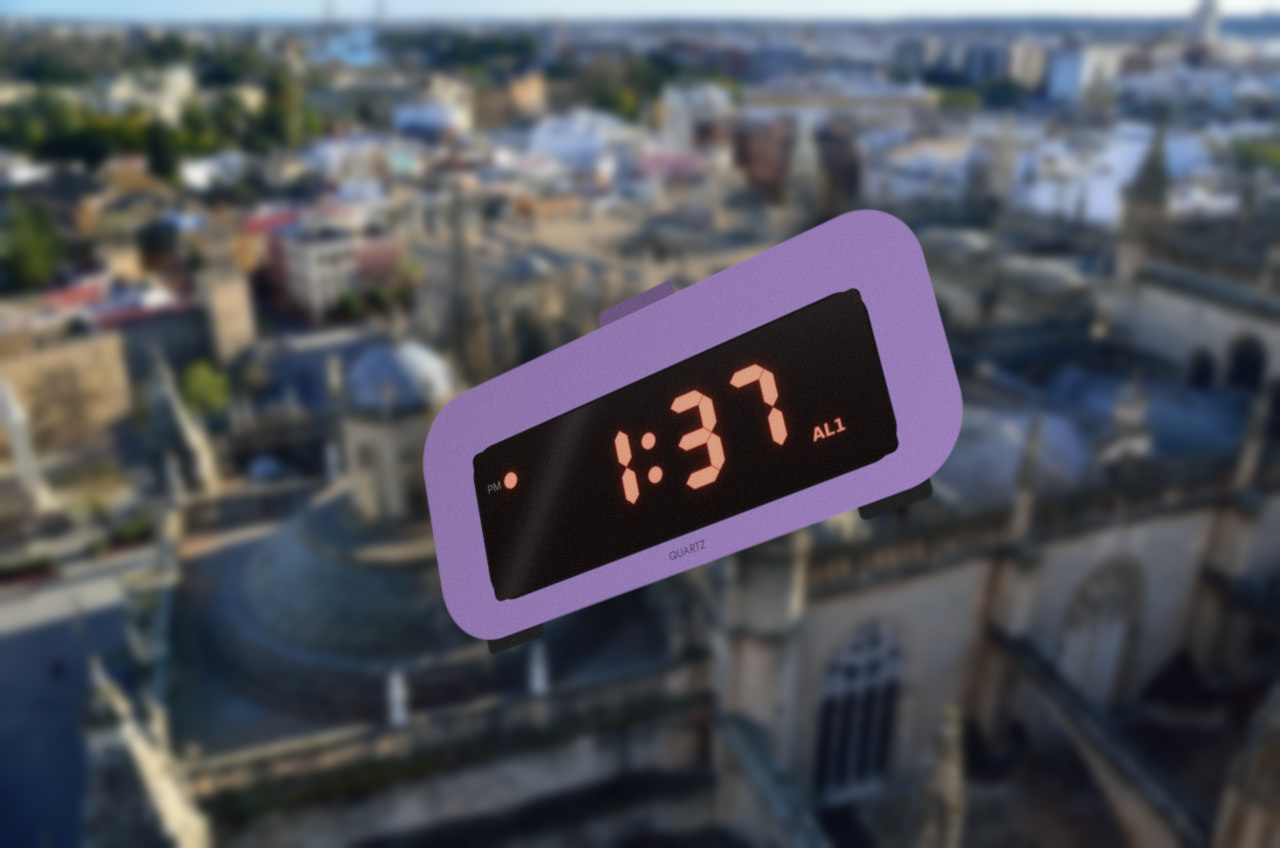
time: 1:37
